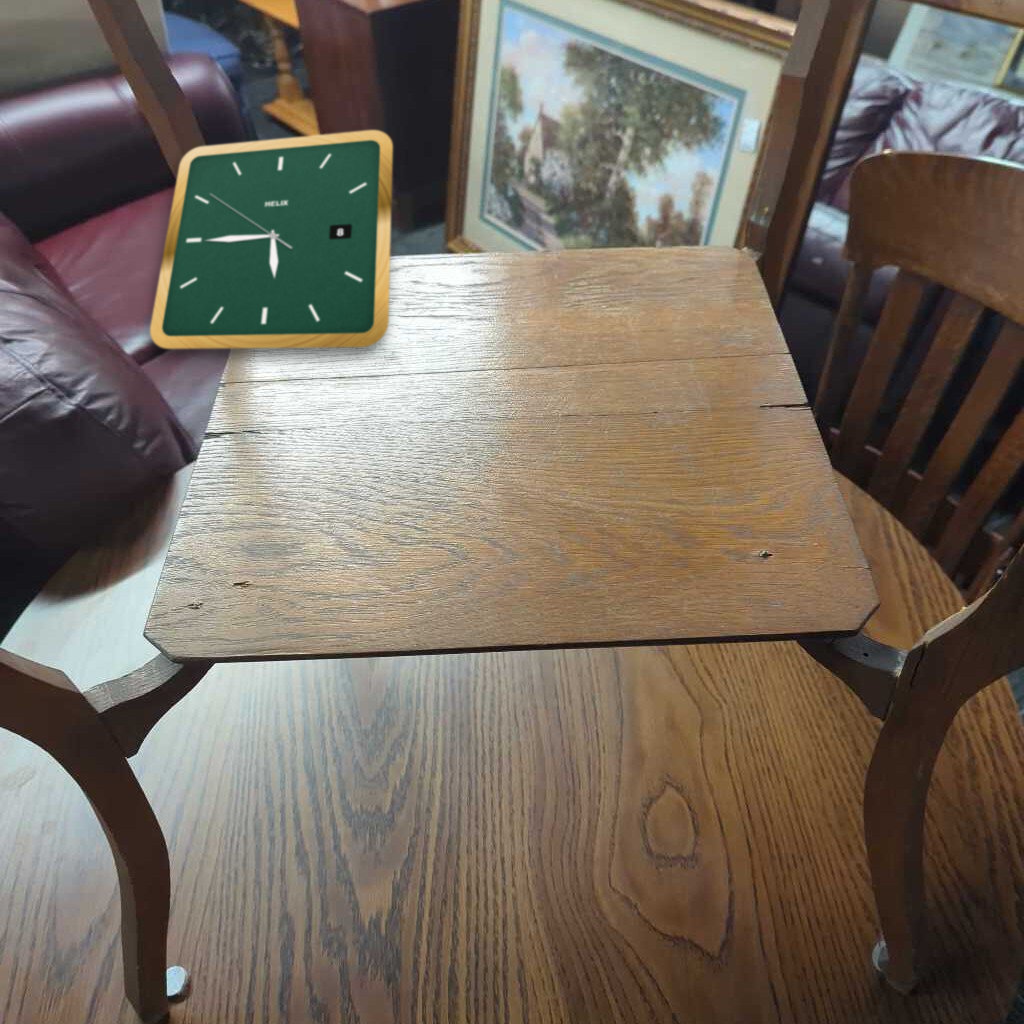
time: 5:44:51
